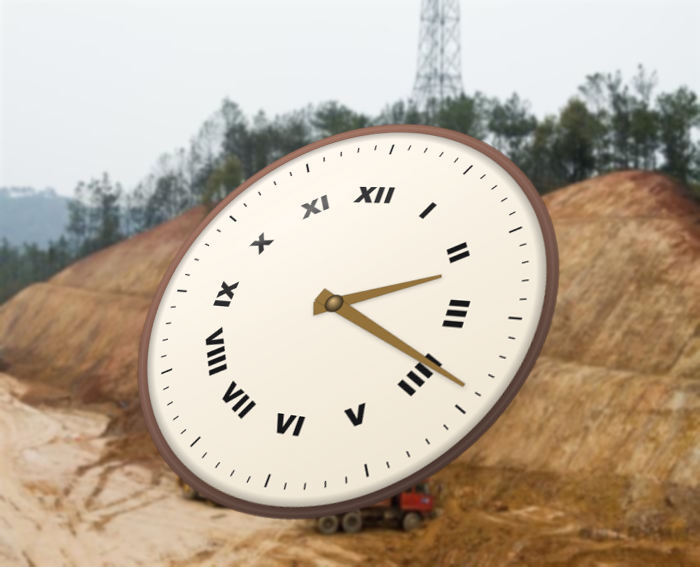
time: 2:19
